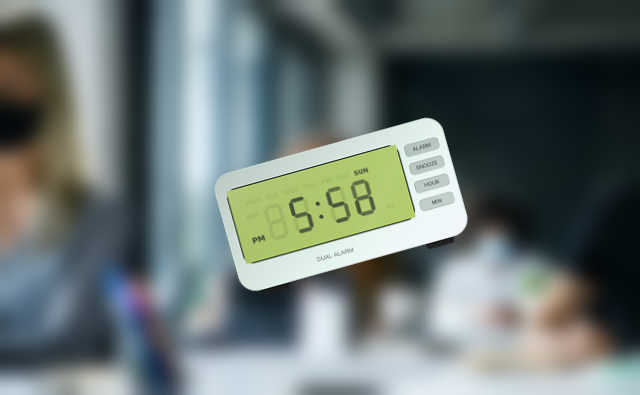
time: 5:58
